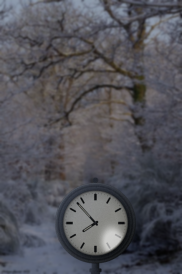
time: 7:53
